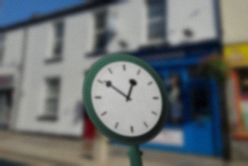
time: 12:51
